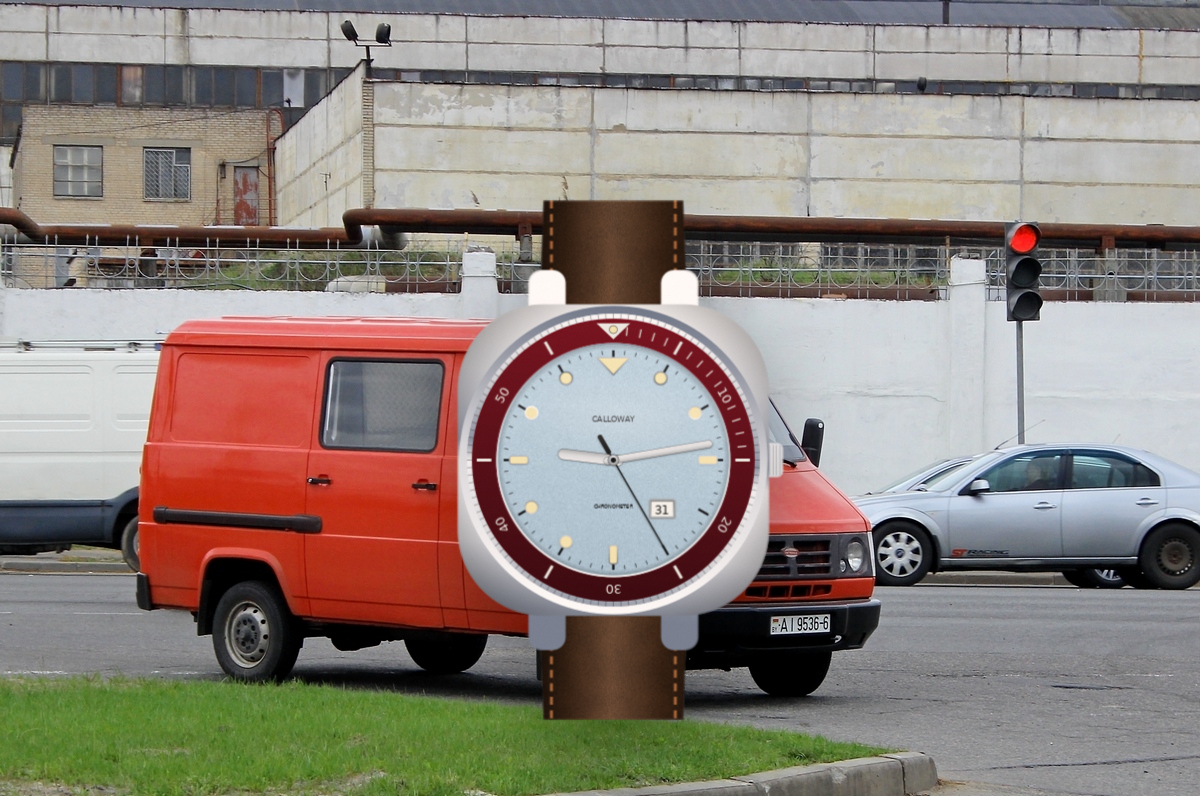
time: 9:13:25
